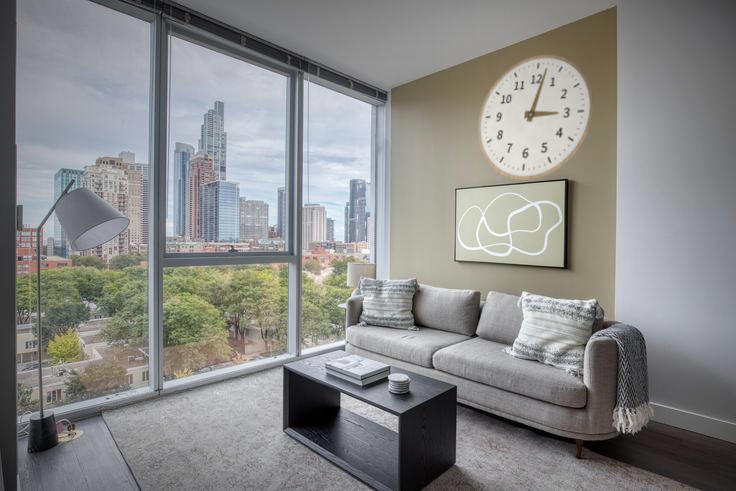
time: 3:02
